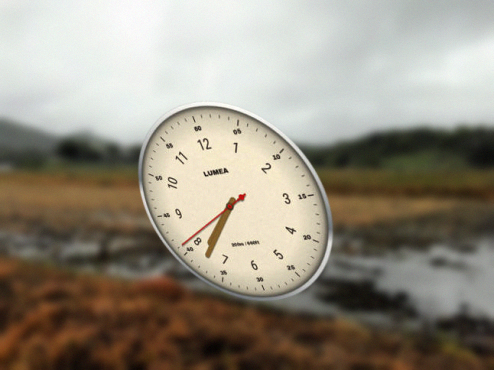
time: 7:37:41
